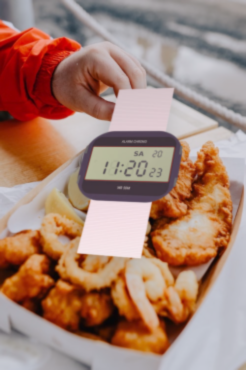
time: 11:20
